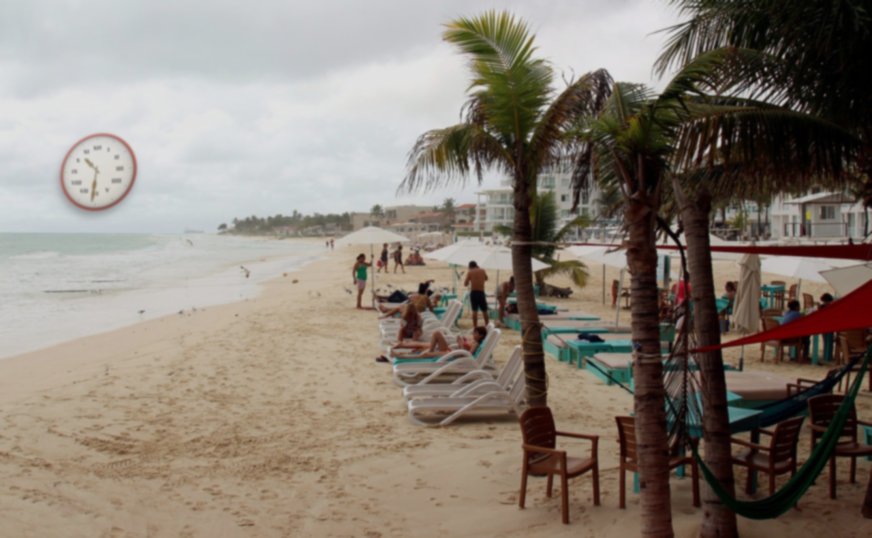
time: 10:31
